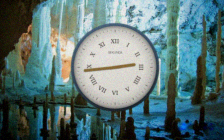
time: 2:44
